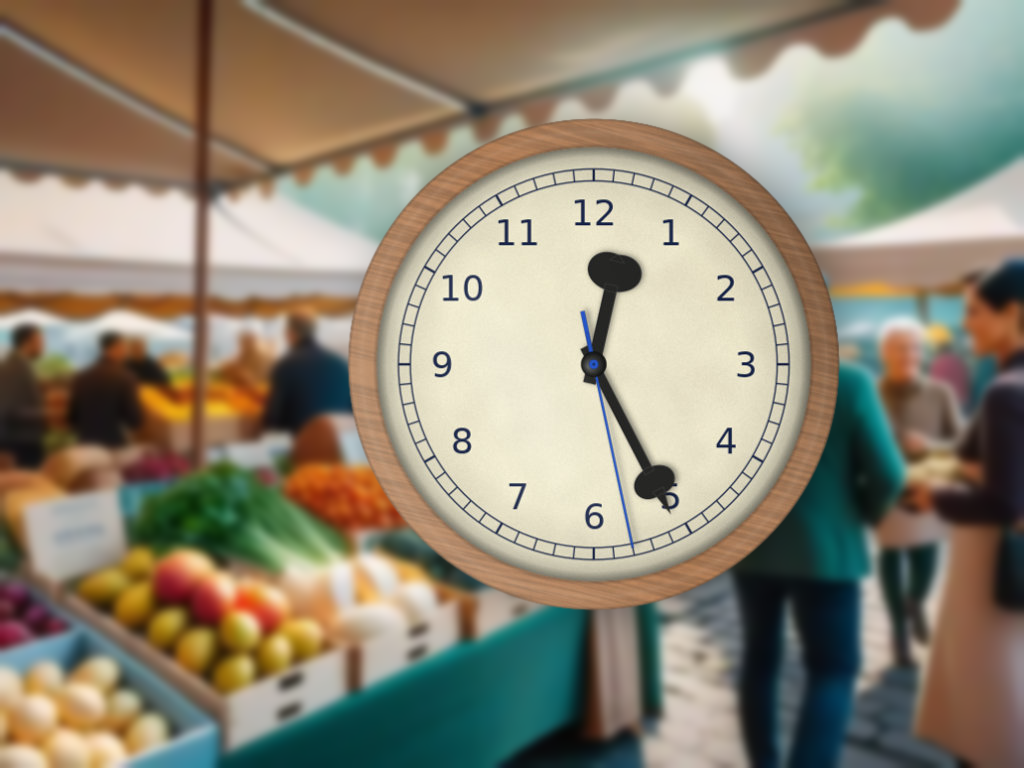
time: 12:25:28
